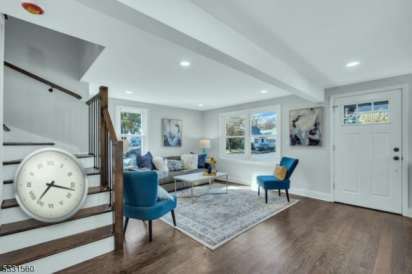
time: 7:17
